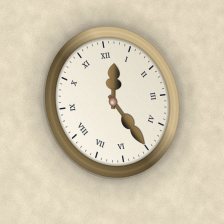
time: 12:25
